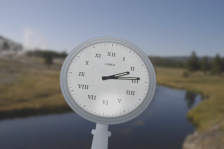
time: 2:14
